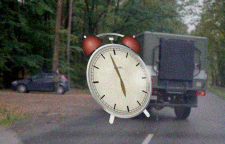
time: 5:58
